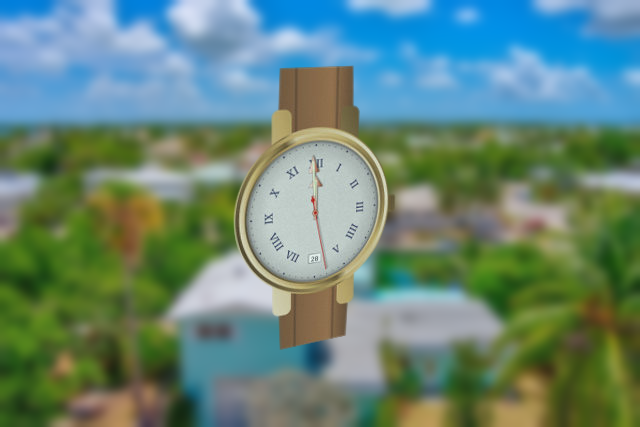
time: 11:59:28
